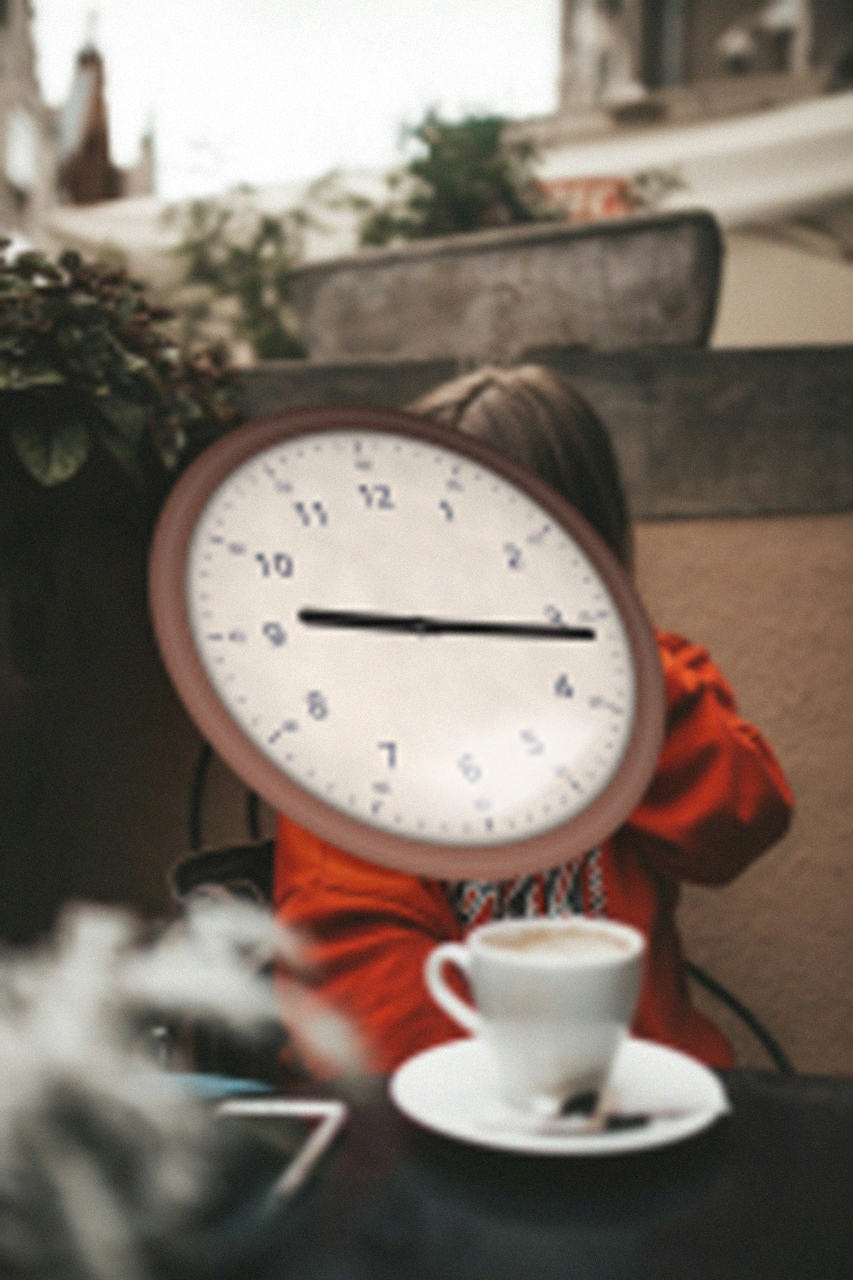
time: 9:16
